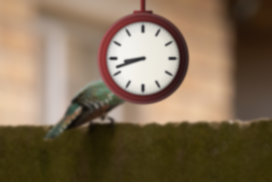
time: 8:42
